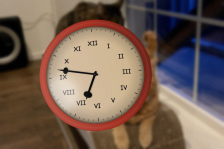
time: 6:47
